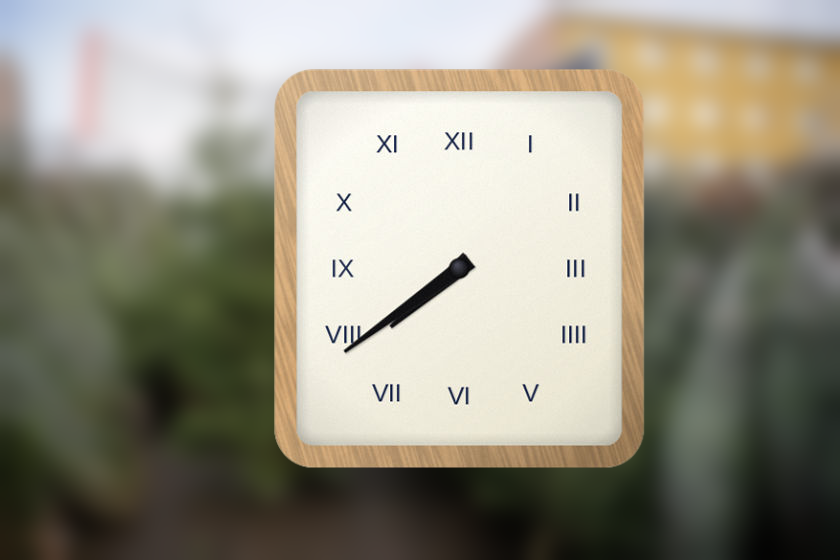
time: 7:39
